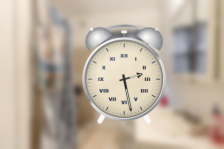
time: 2:28
